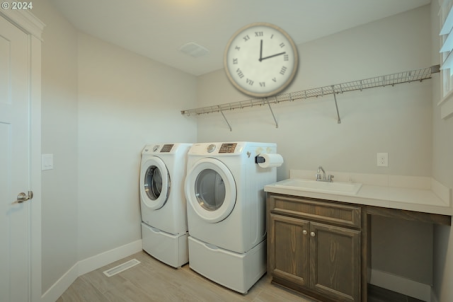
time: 12:13
